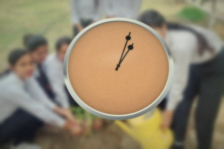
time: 1:03
